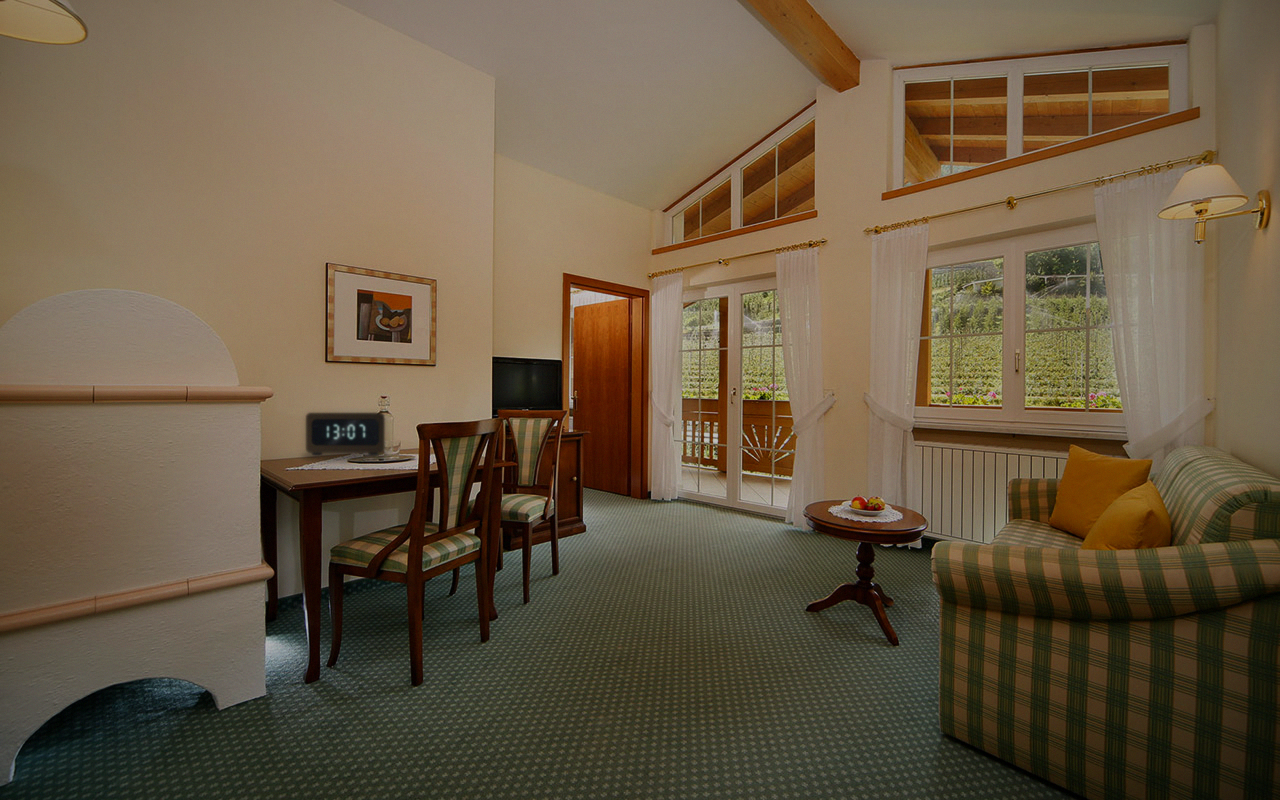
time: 13:07
